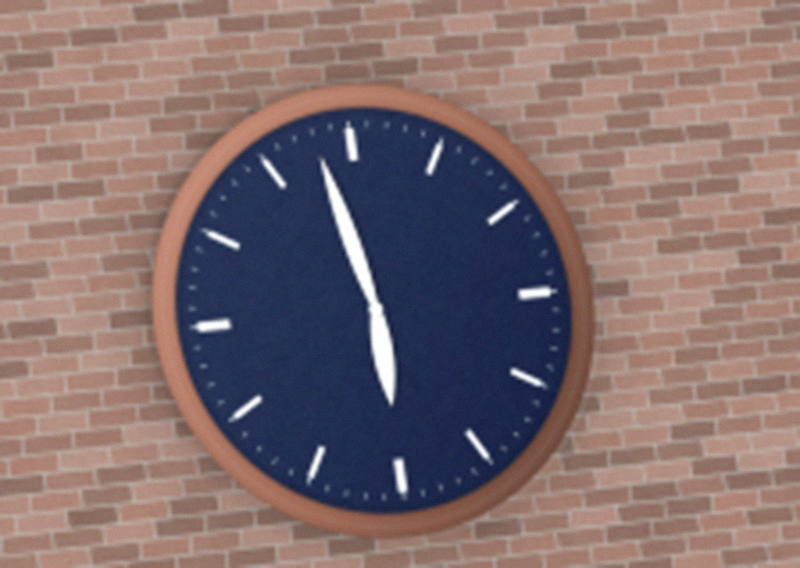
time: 5:58
